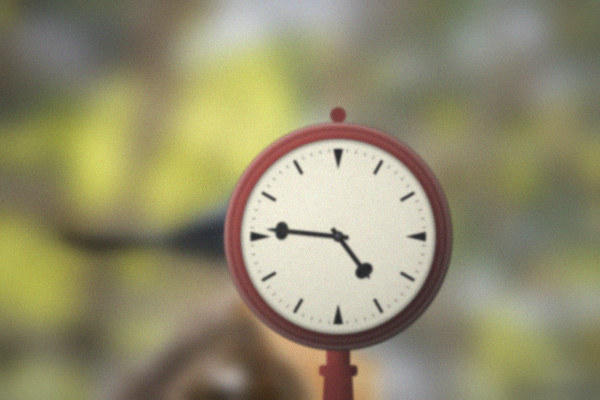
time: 4:46
